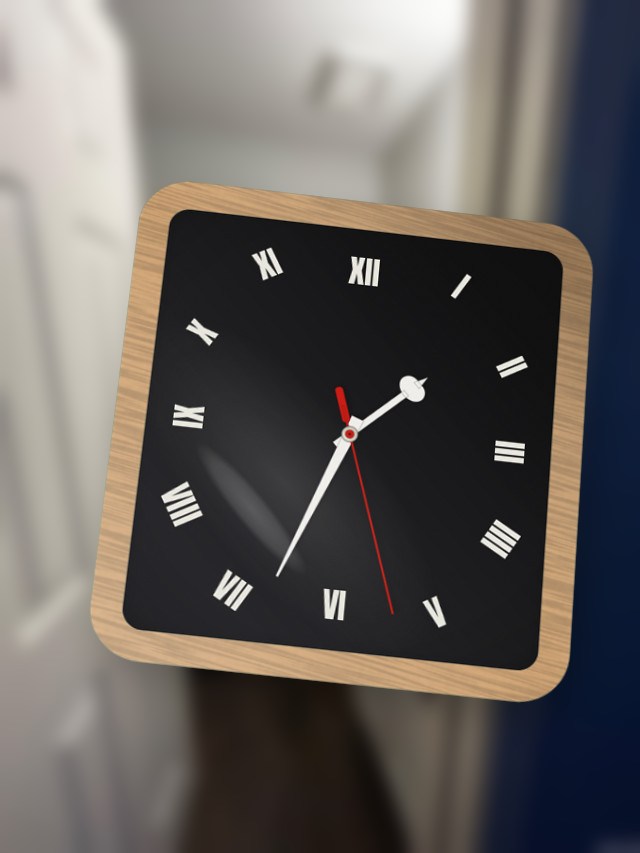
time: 1:33:27
